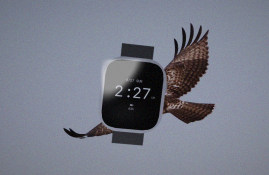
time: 2:27
